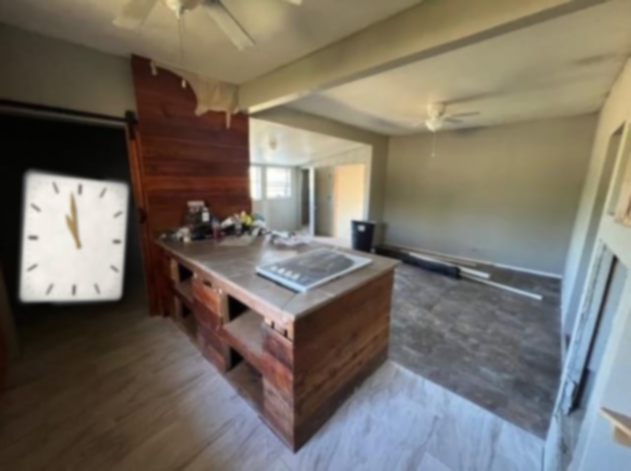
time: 10:58
